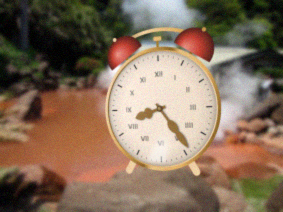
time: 8:24
